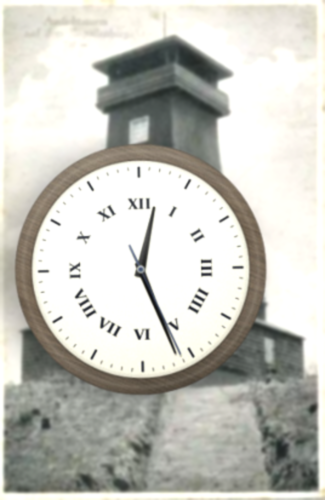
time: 12:26:26
